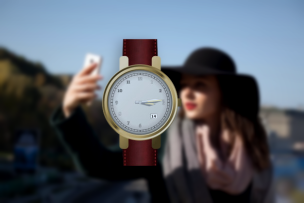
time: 3:14
